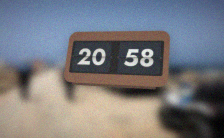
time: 20:58
